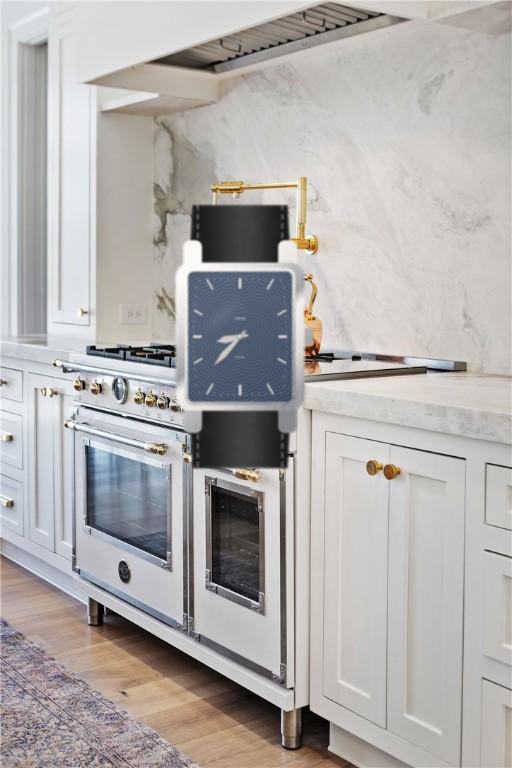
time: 8:37
